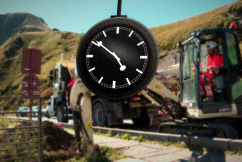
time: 4:51
